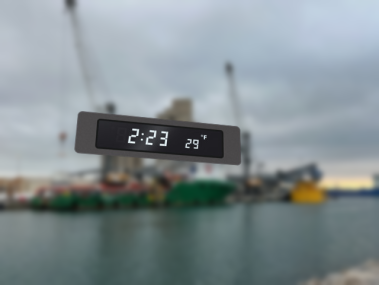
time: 2:23
